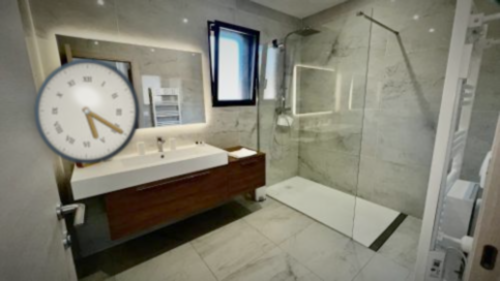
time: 5:20
